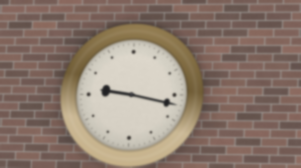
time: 9:17
